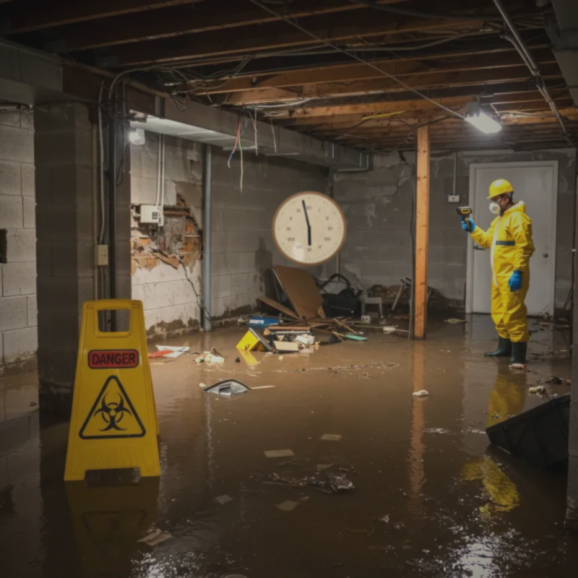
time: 5:58
